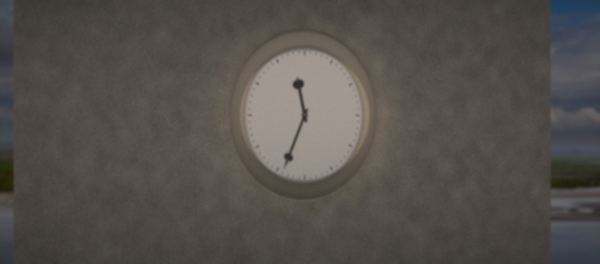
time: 11:34
